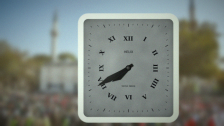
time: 7:40
